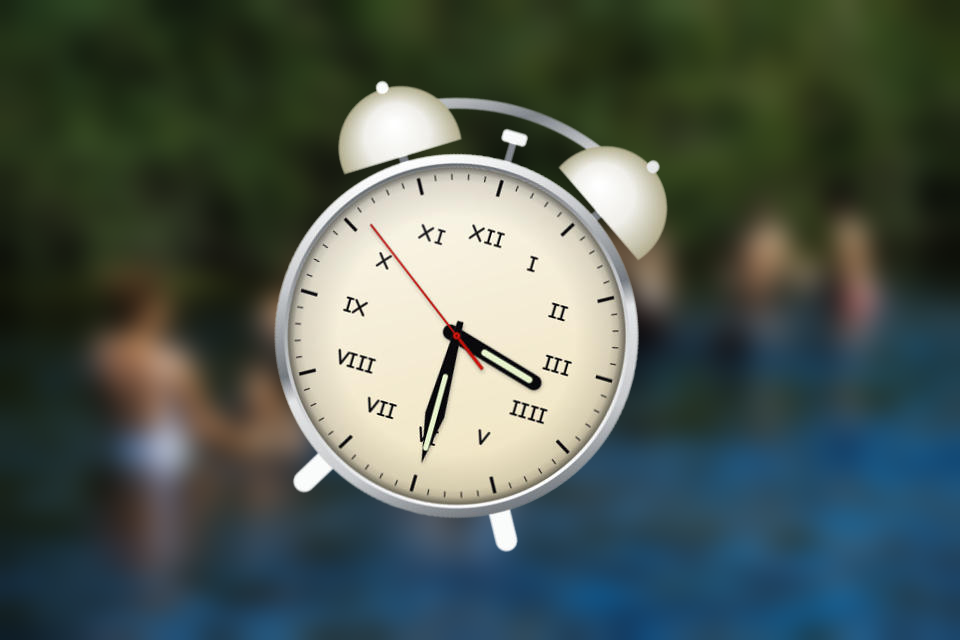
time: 3:29:51
